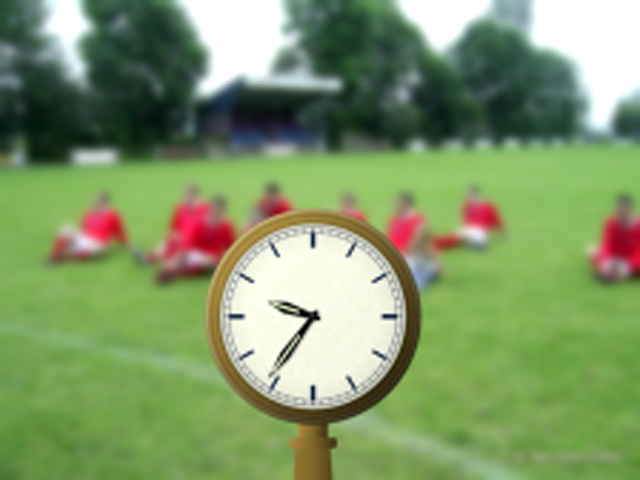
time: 9:36
